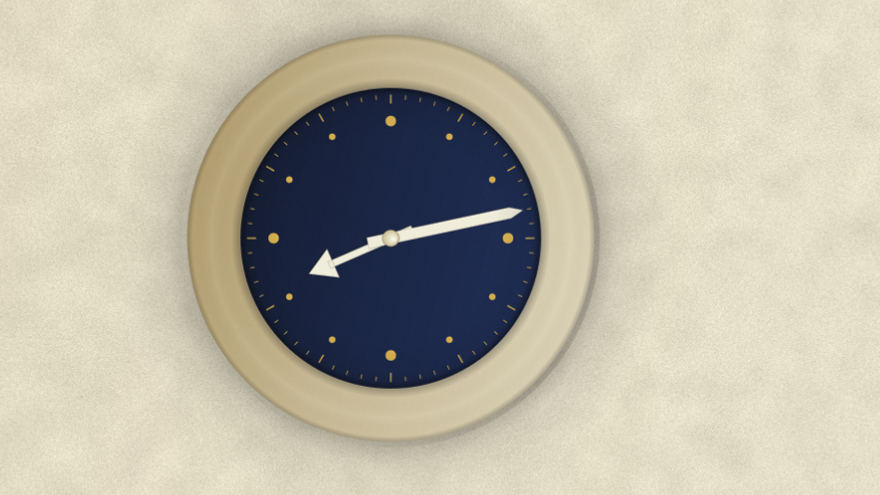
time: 8:13
